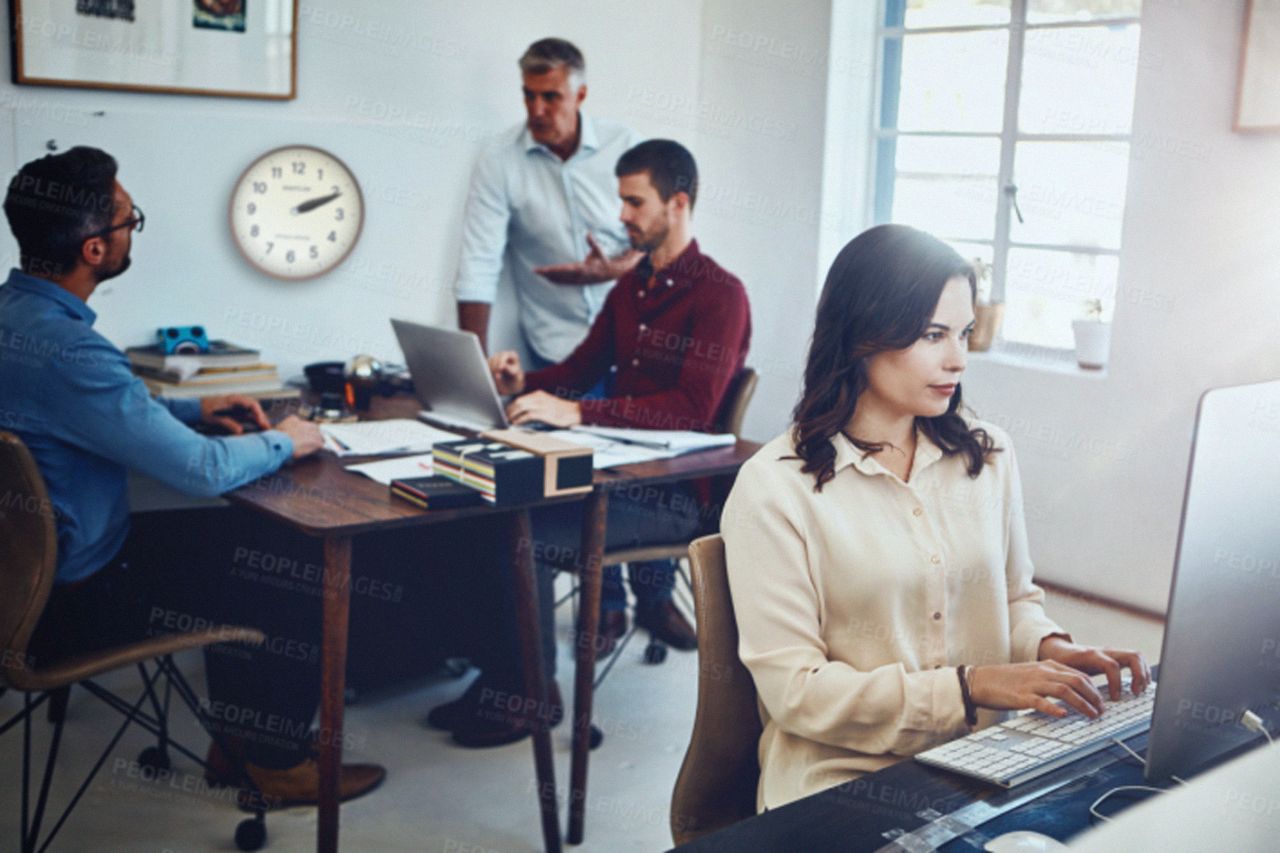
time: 2:11
